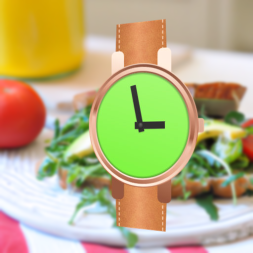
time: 2:58
